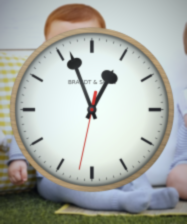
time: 12:56:32
